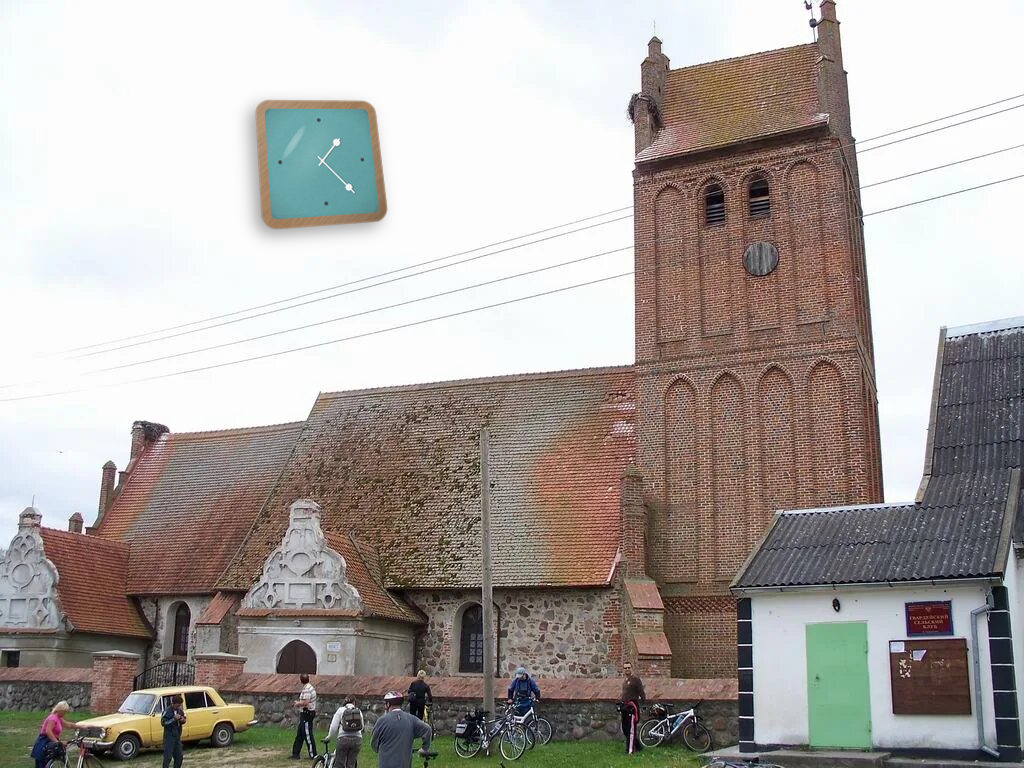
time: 1:23
